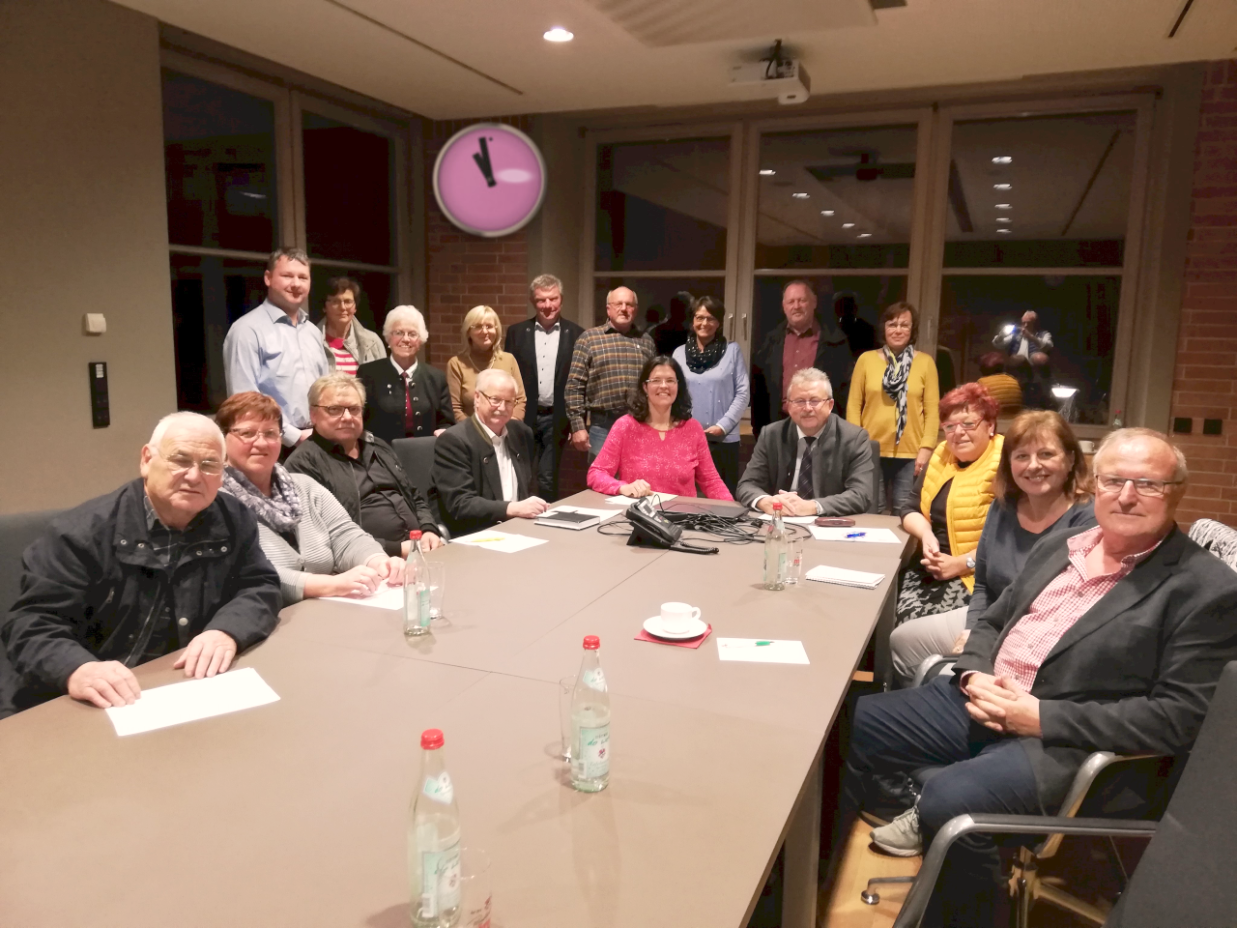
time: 10:58
